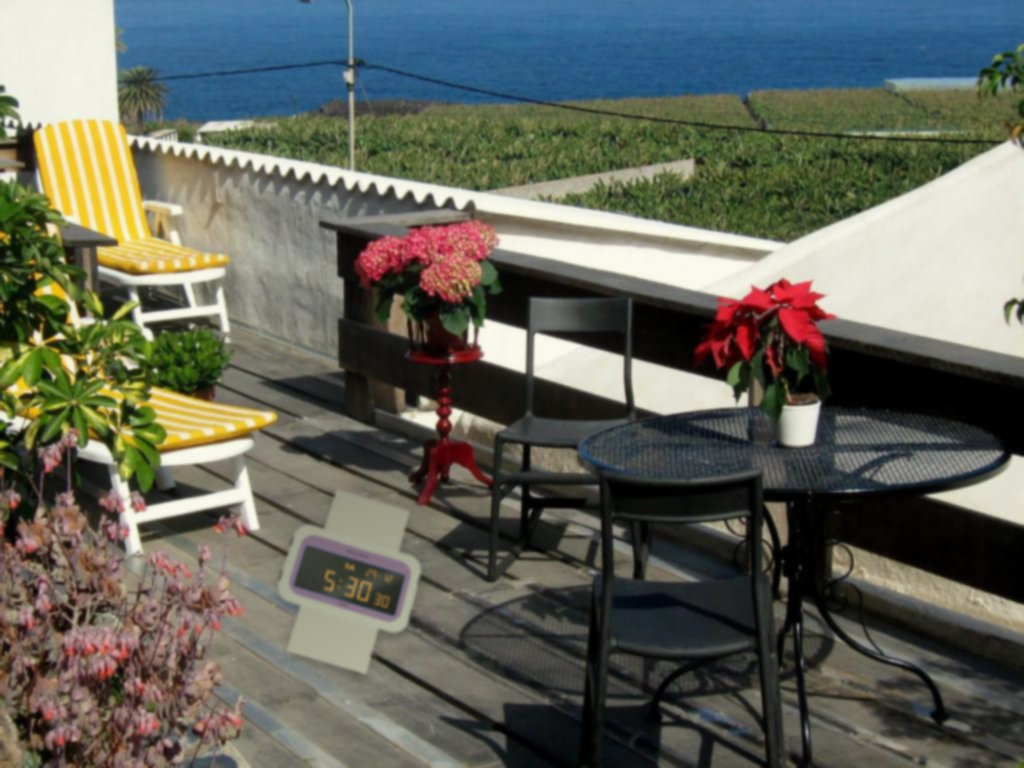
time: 5:30
